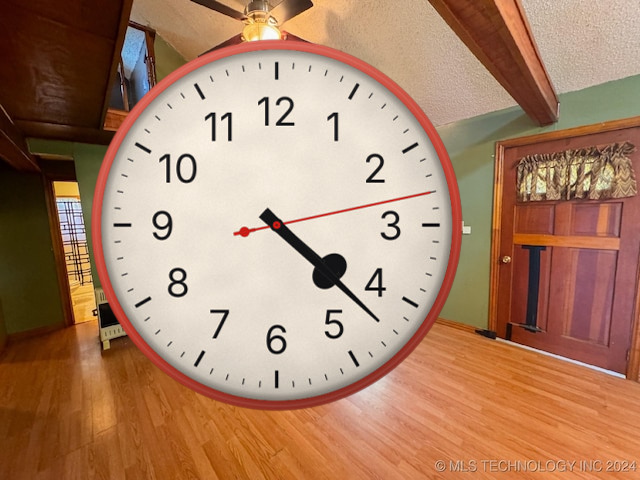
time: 4:22:13
